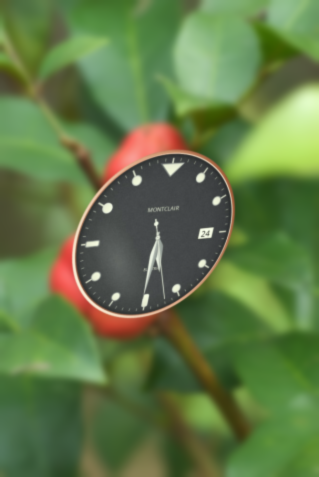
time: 5:30:27
